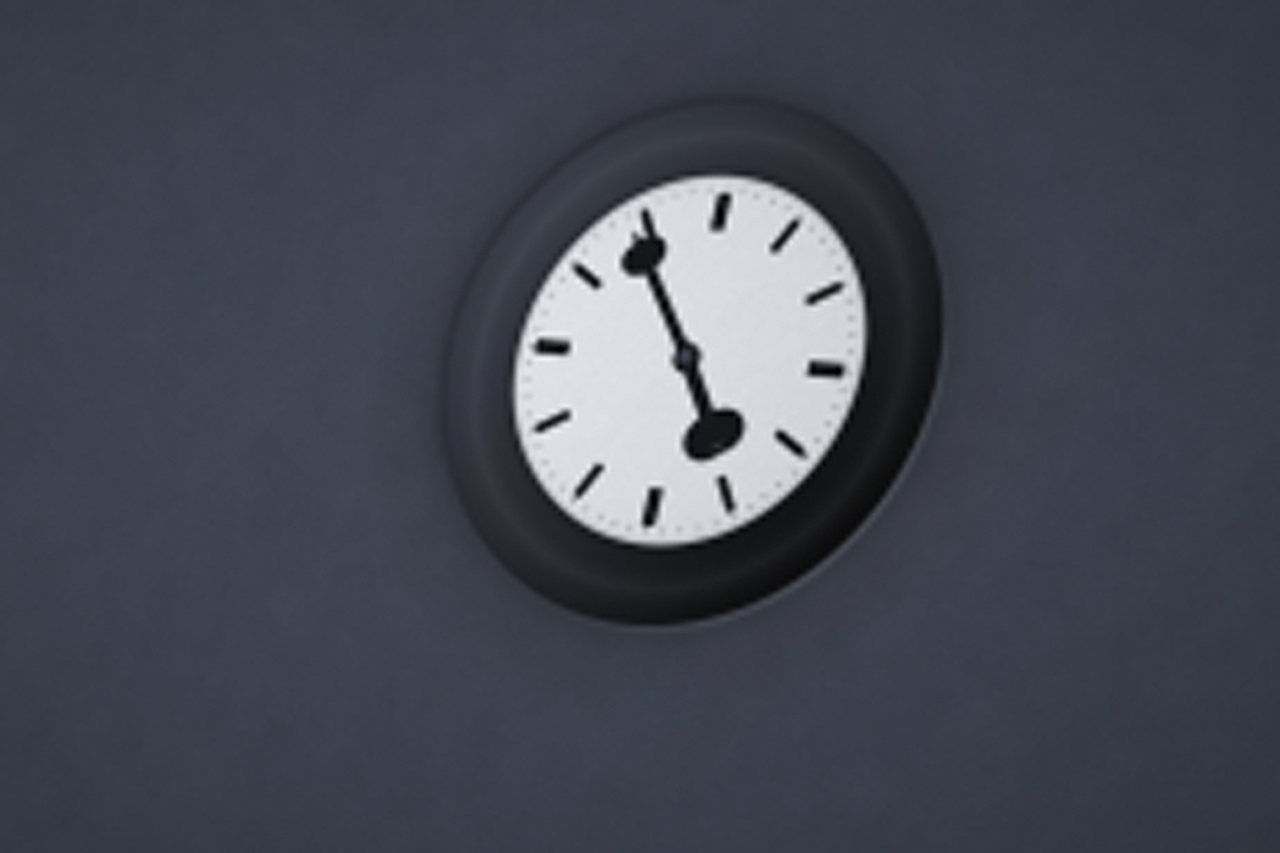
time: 4:54
